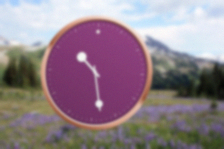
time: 10:28
